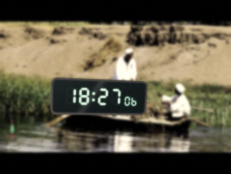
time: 18:27:06
